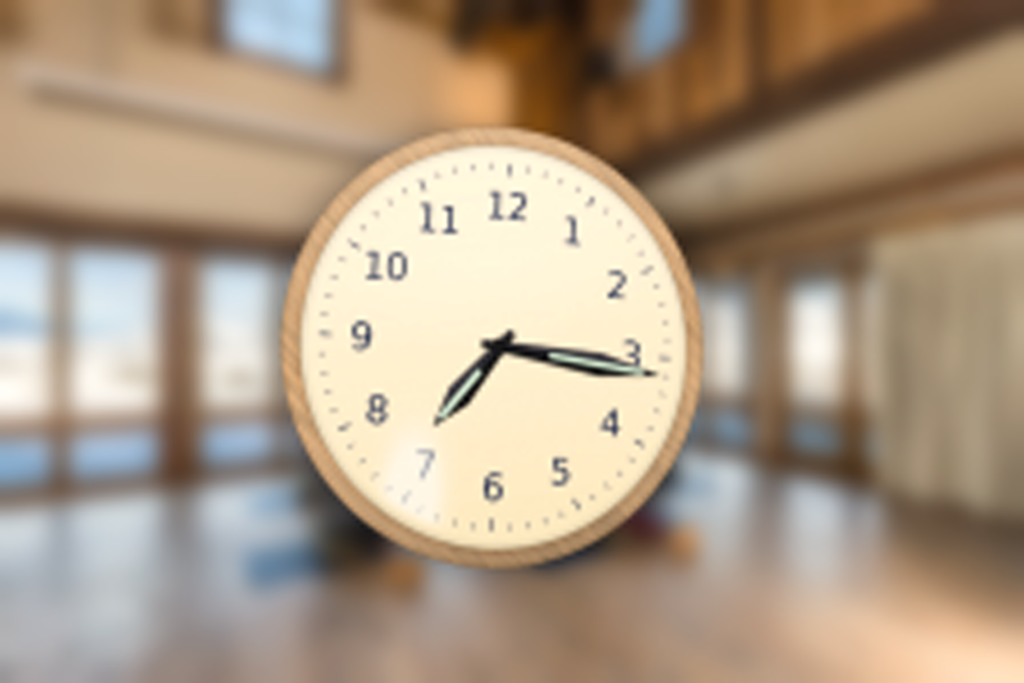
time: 7:16
